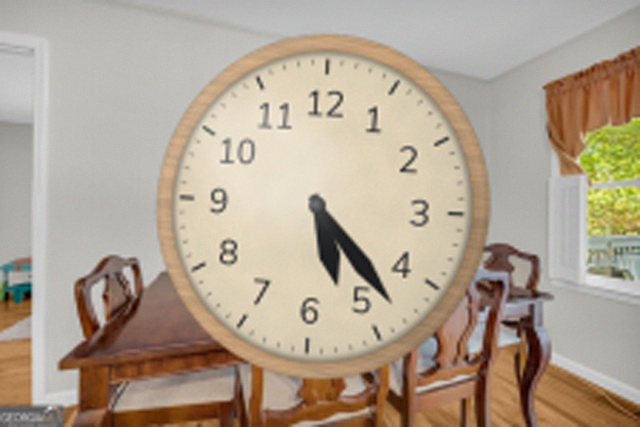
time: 5:23
